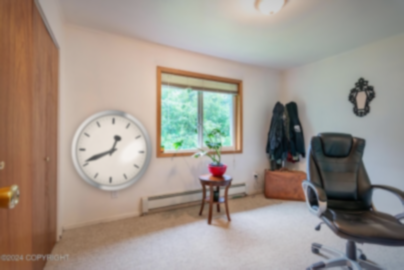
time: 12:41
